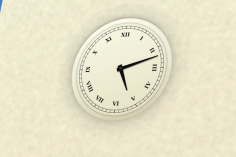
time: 5:12
